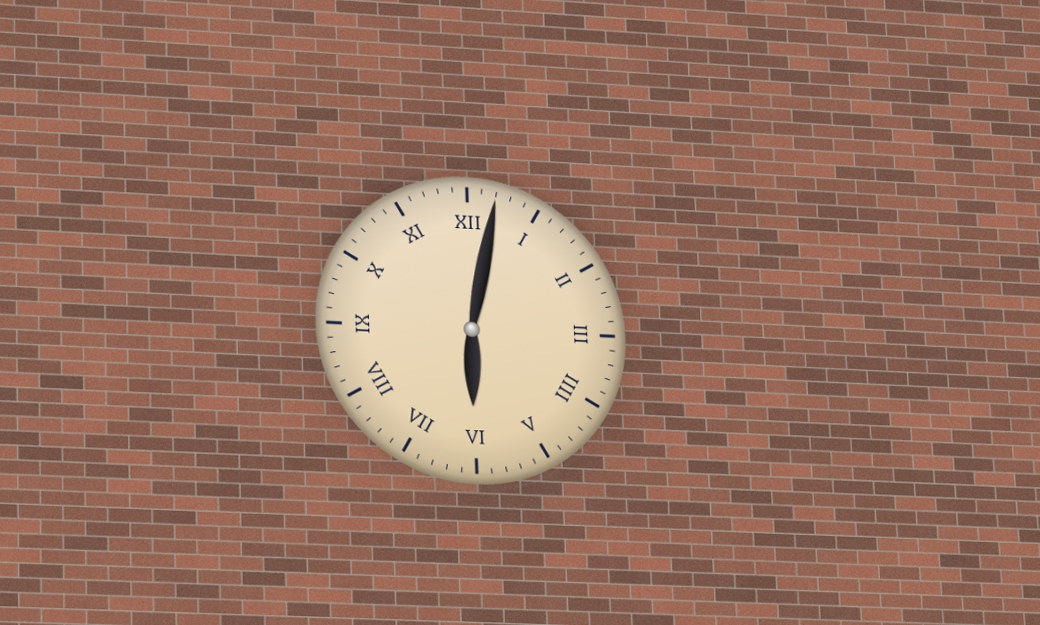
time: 6:02
